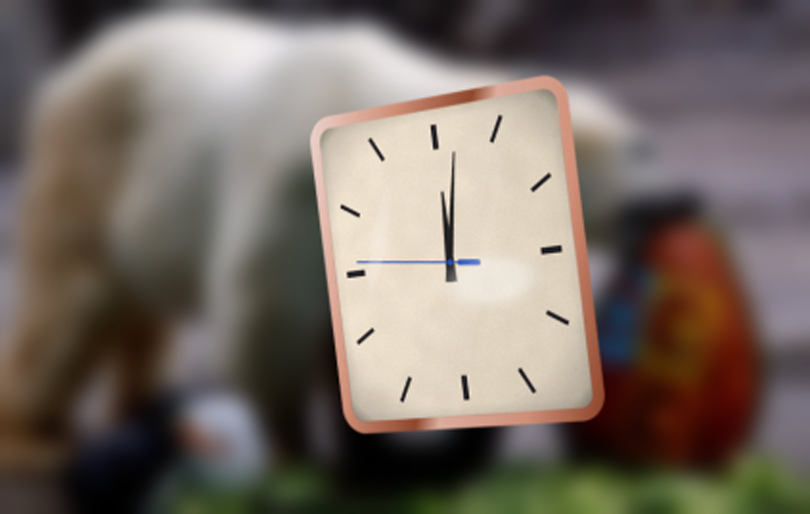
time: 12:01:46
